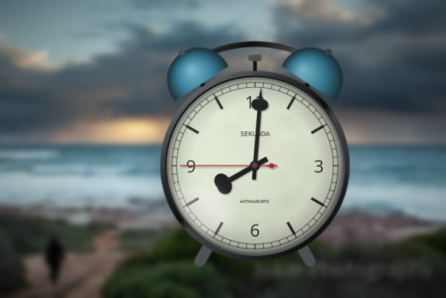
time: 8:00:45
